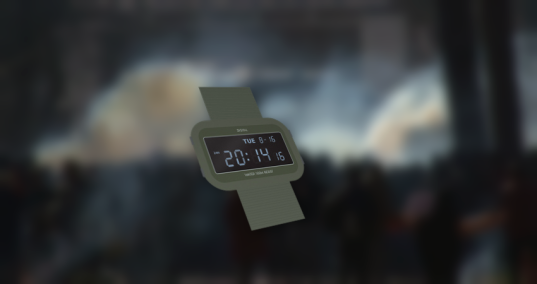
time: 20:14:16
